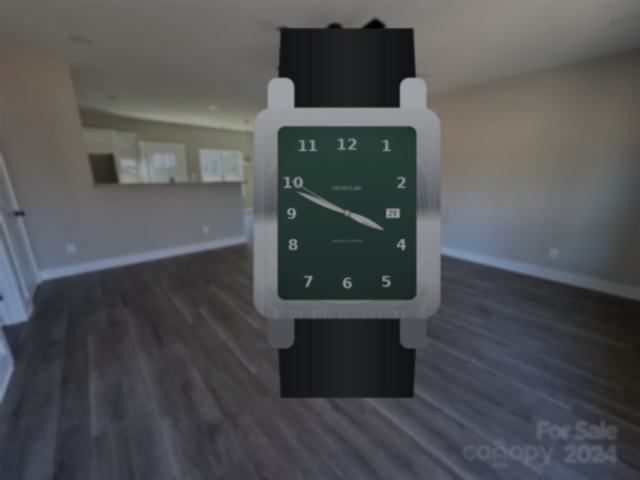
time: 3:48:50
